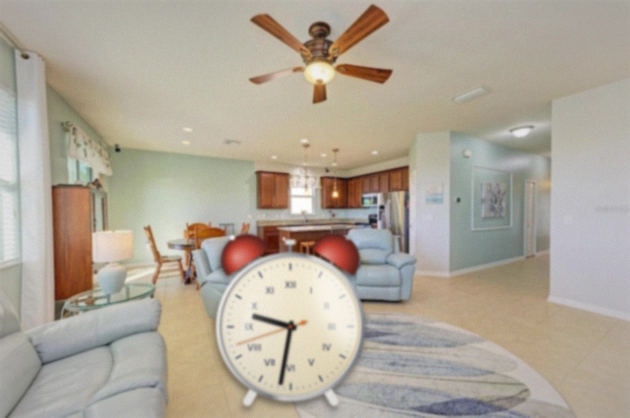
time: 9:31:42
